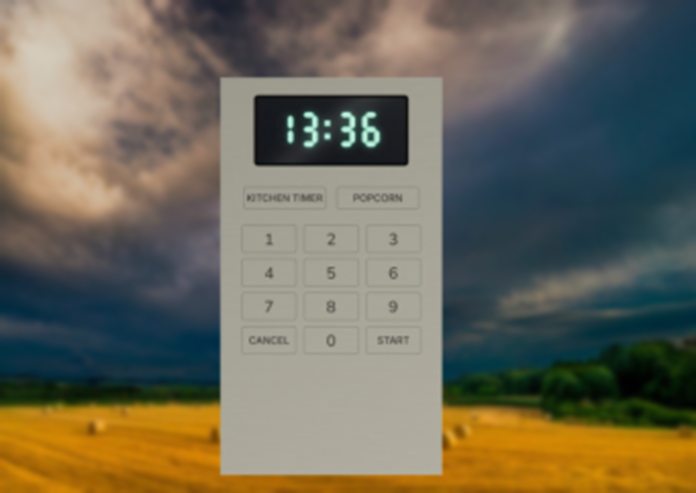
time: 13:36
